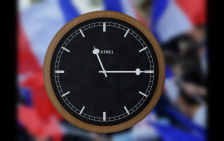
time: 11:15
